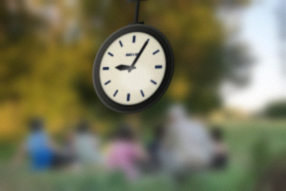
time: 9:05
